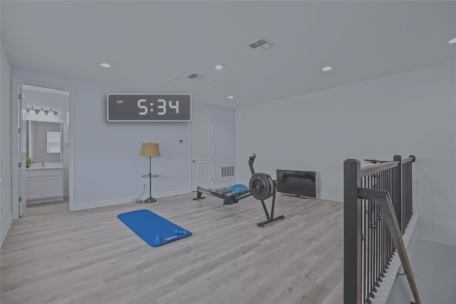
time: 5:34
